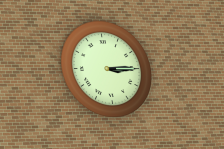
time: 3:15
